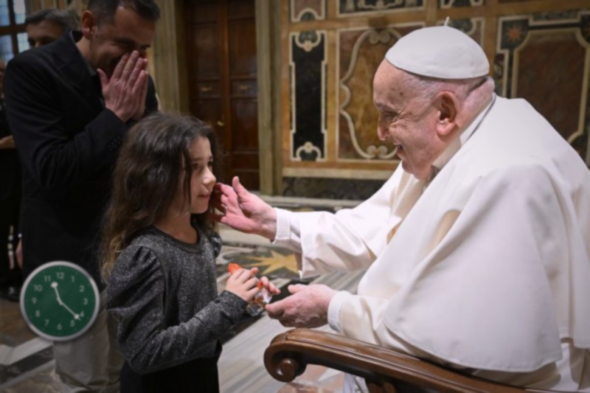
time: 11:22
